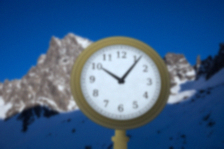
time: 10:06
